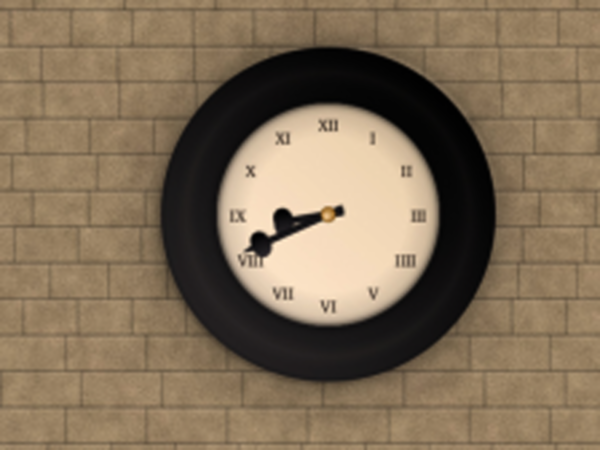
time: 8:41
